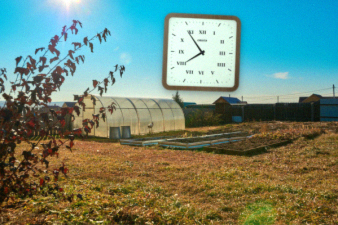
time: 7:54
